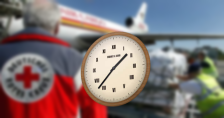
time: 1:37
